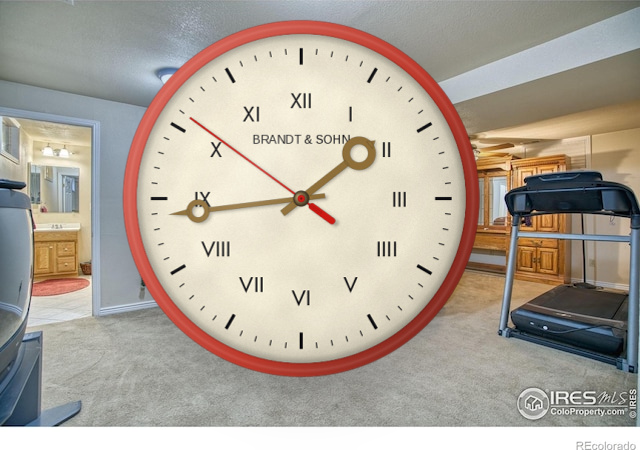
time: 1:43:51
